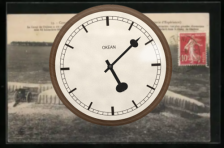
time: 5:08
